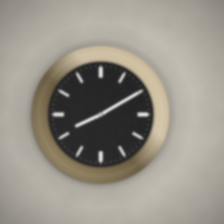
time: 8:10
